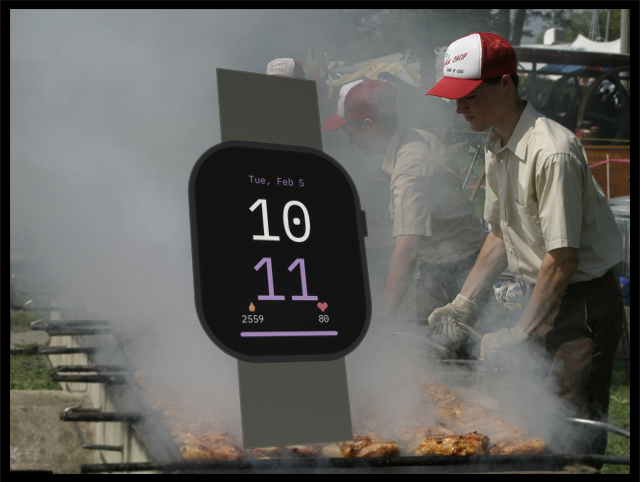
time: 10:11
